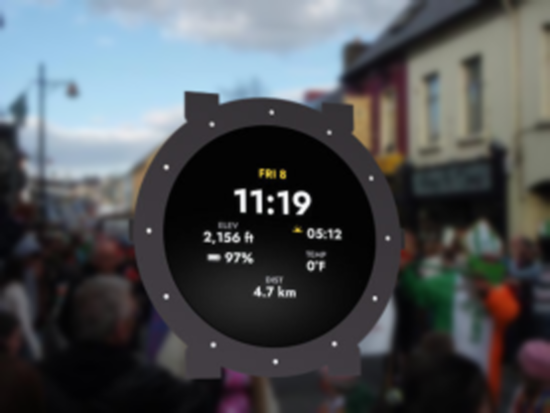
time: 11:19
